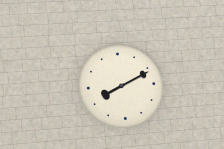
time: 8:11
